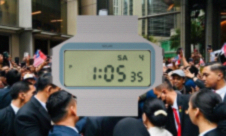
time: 1:05:35
